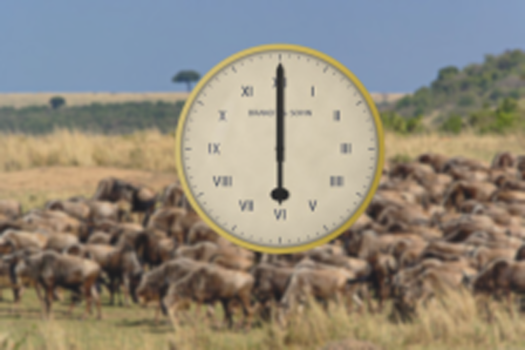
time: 6:00
